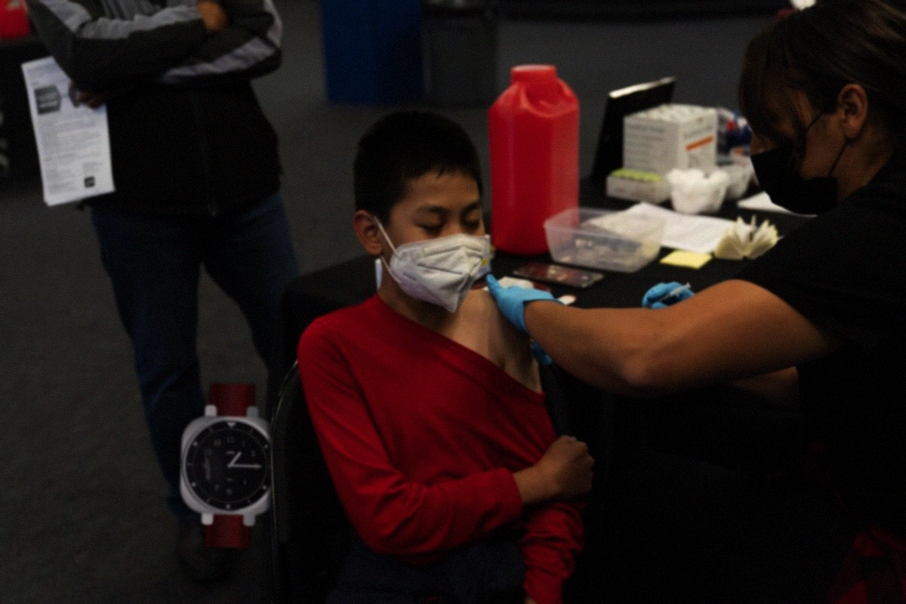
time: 1:15
